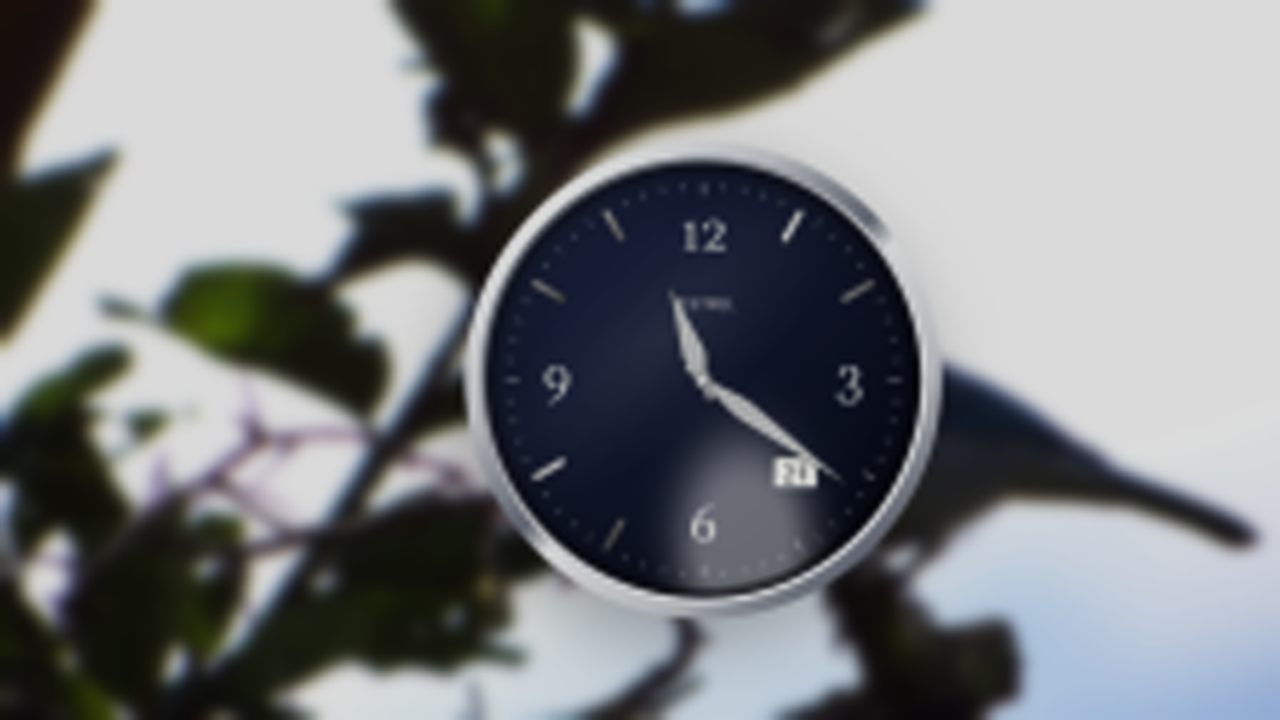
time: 11:21
